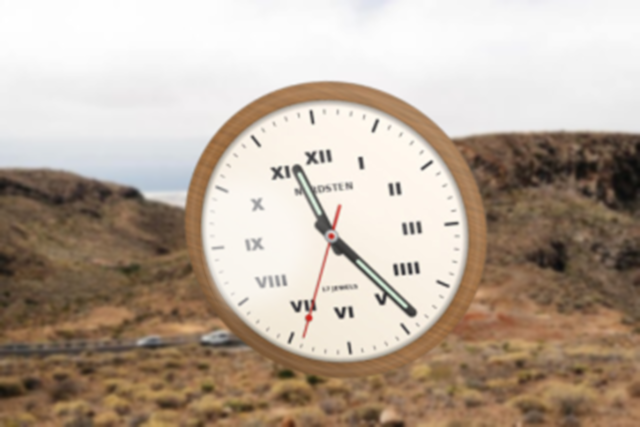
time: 11:23:34
